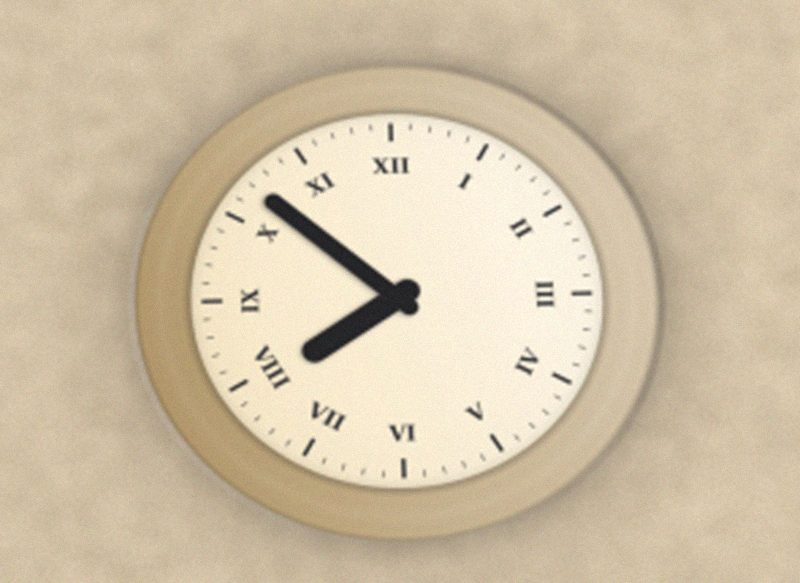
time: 7:52
